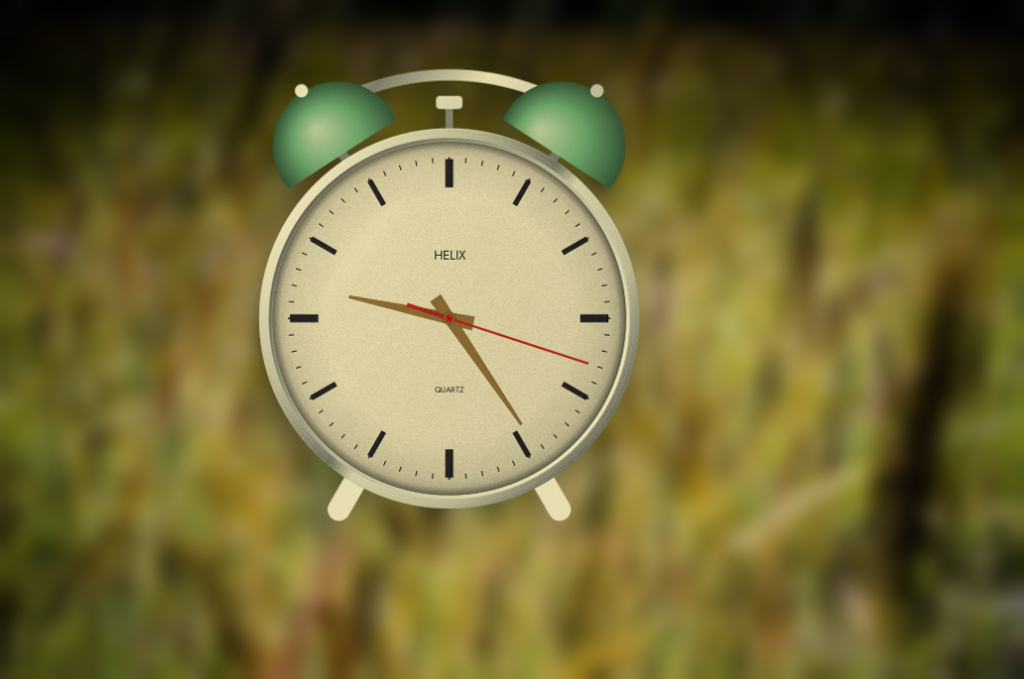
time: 9:24:18
